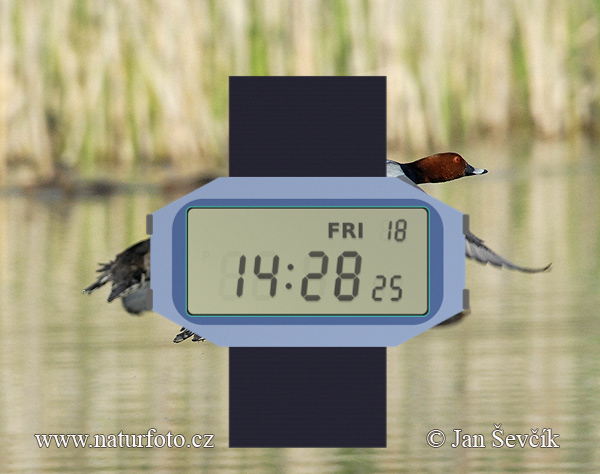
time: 14:28:25
